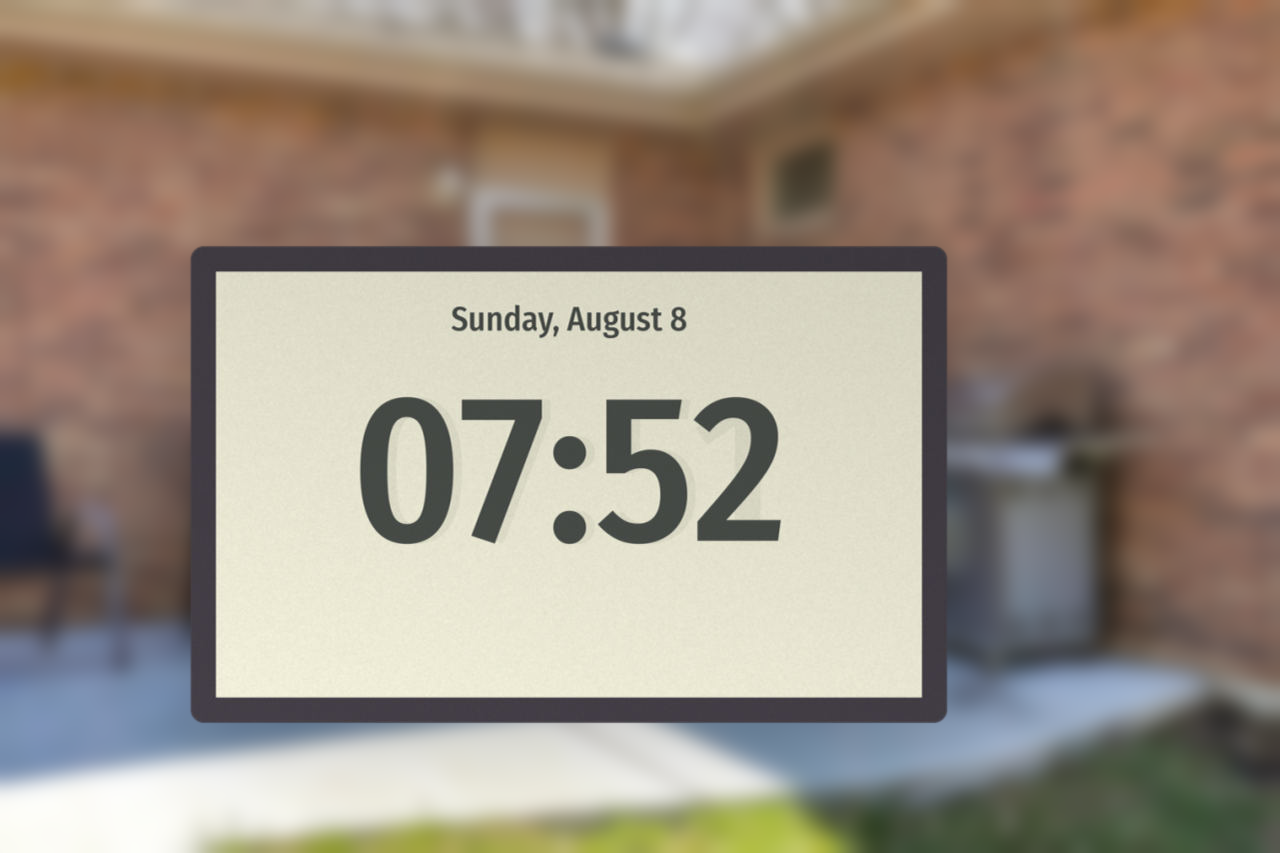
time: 7:52
